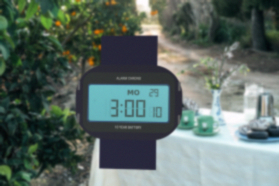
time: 3:00:10
